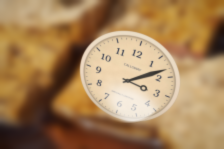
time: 3:08
